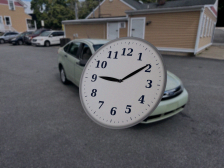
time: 9:09
